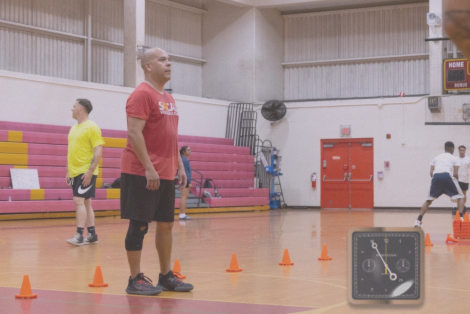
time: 4:55
